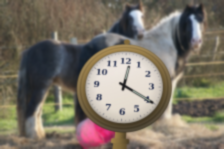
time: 12:20
